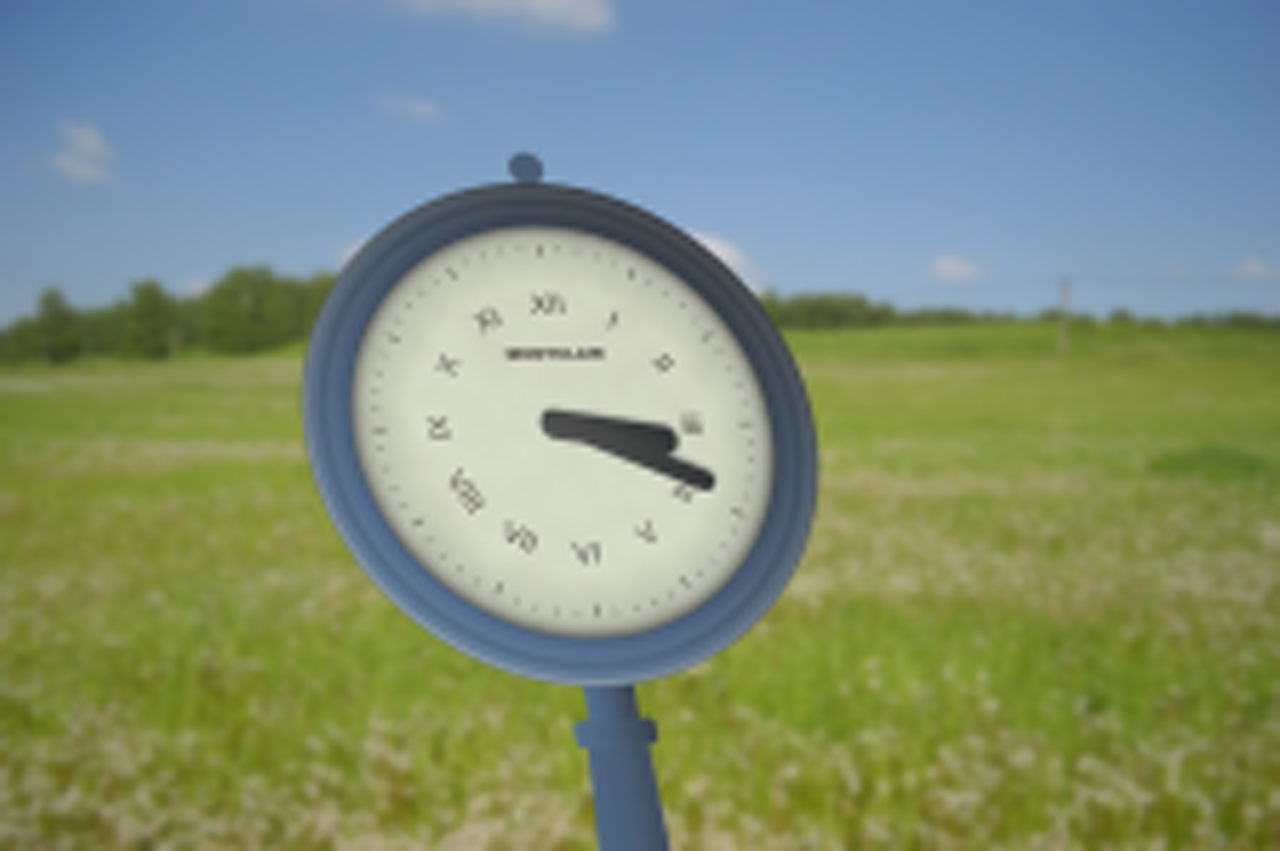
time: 3:19
